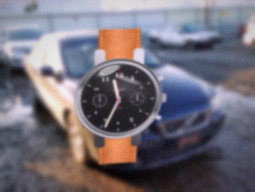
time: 11:34
